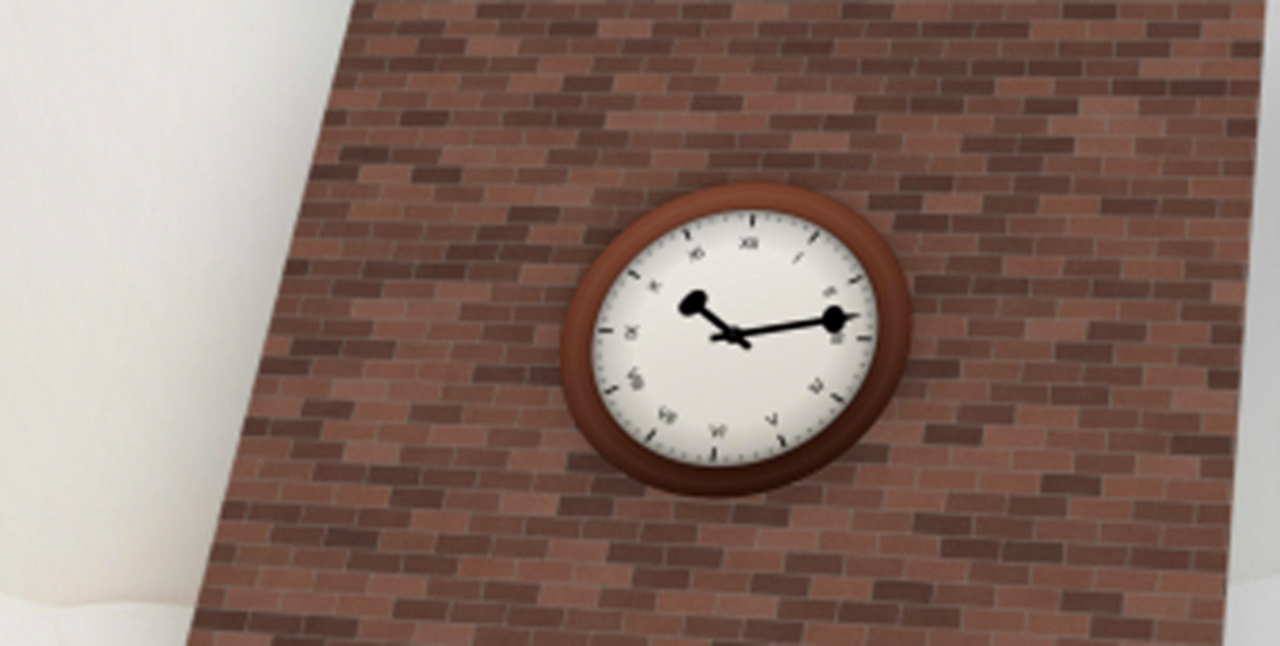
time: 10:13
